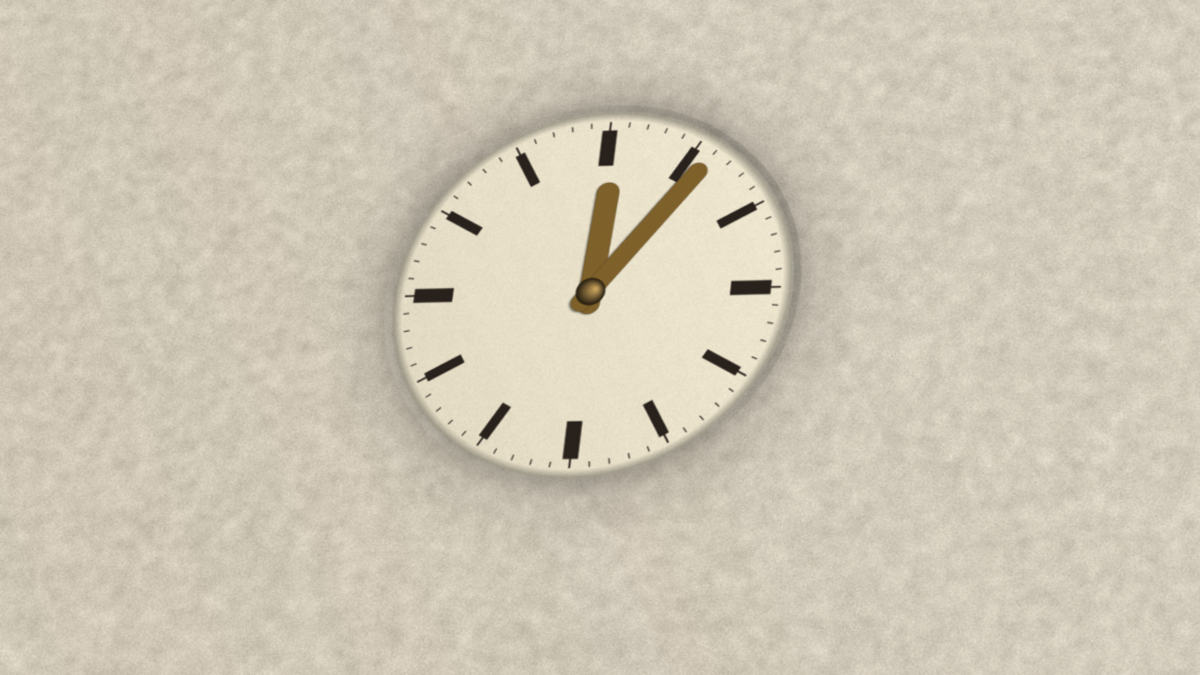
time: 12:06
